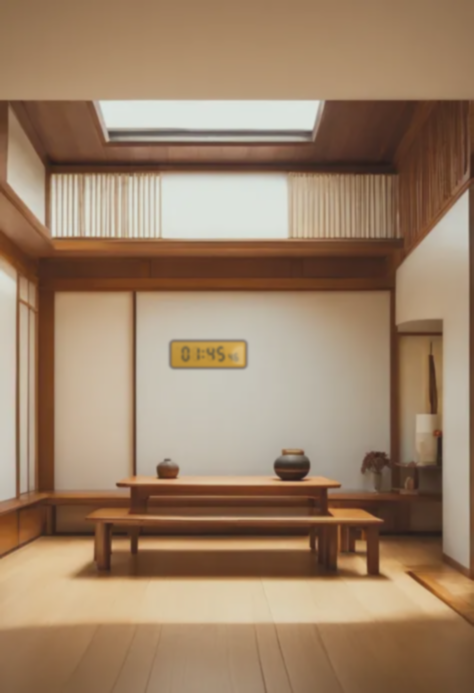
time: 1:45
